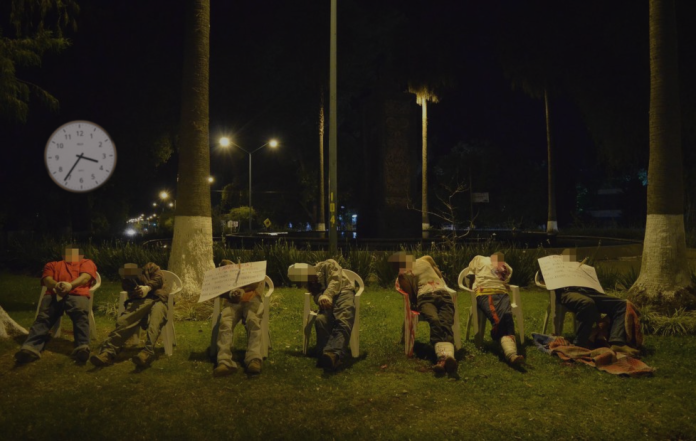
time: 3:36
